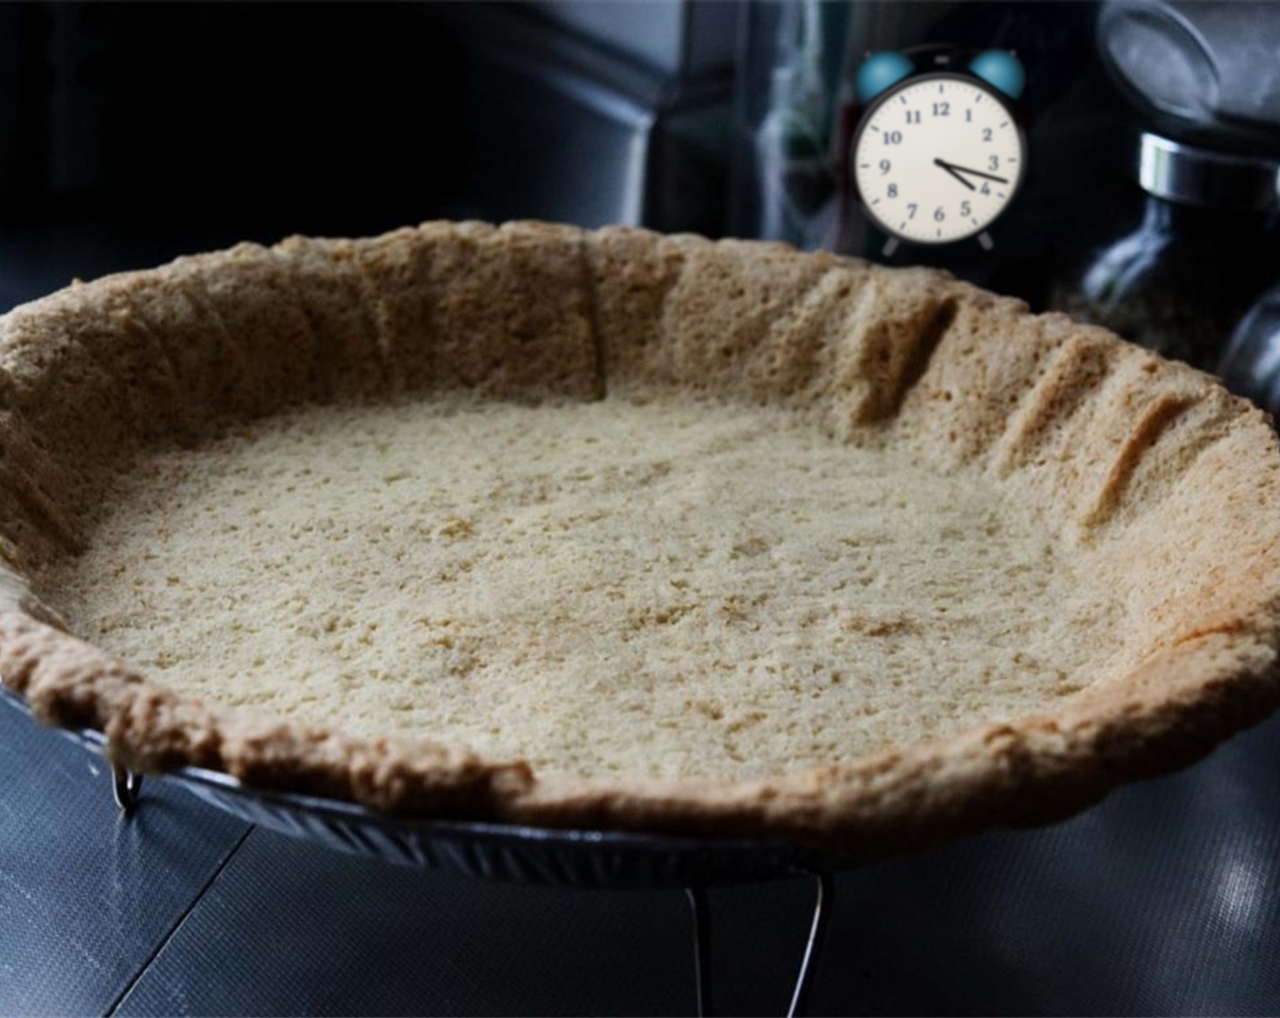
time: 4:18
